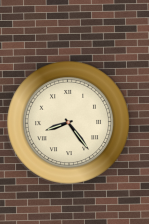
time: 8:24
